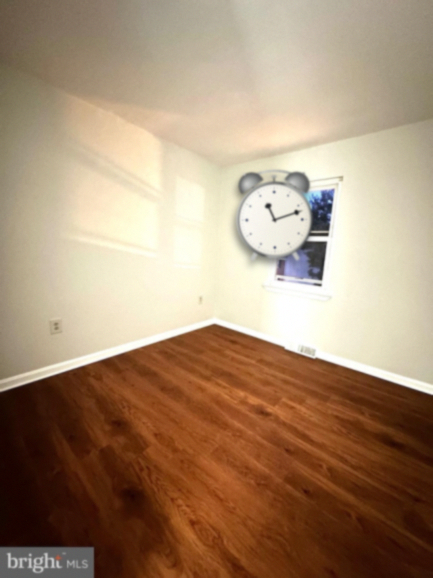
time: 11:12
